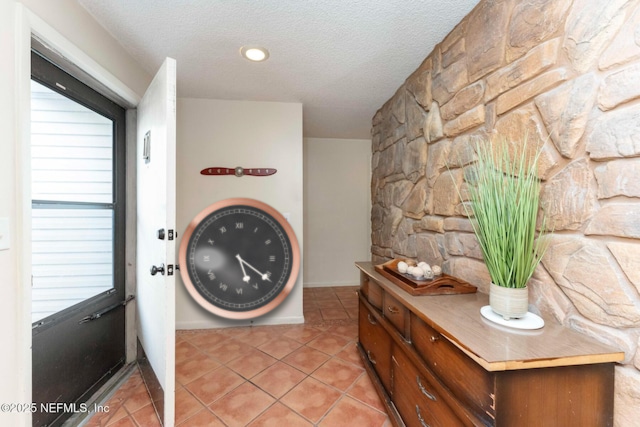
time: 5:21
